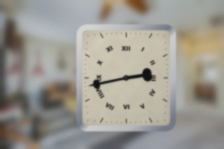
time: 2:43
